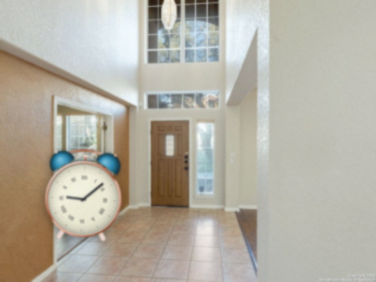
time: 9:08
